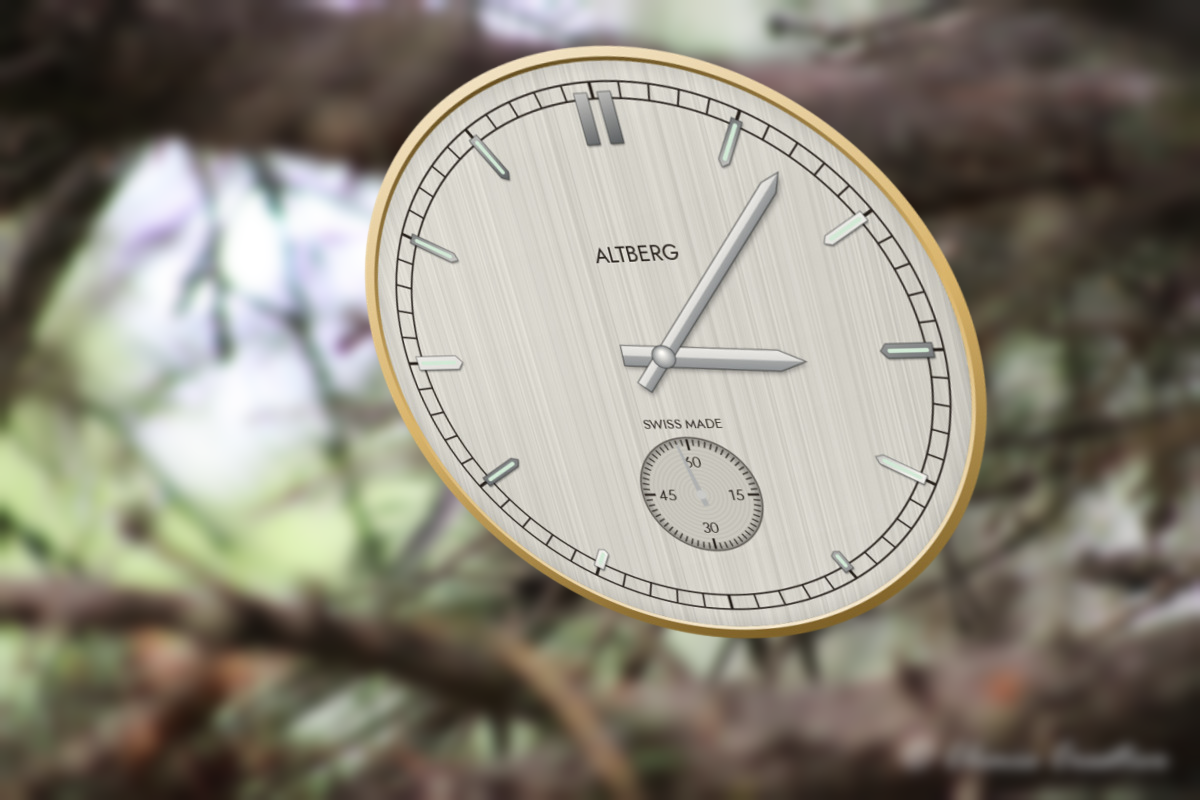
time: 3:06:58
